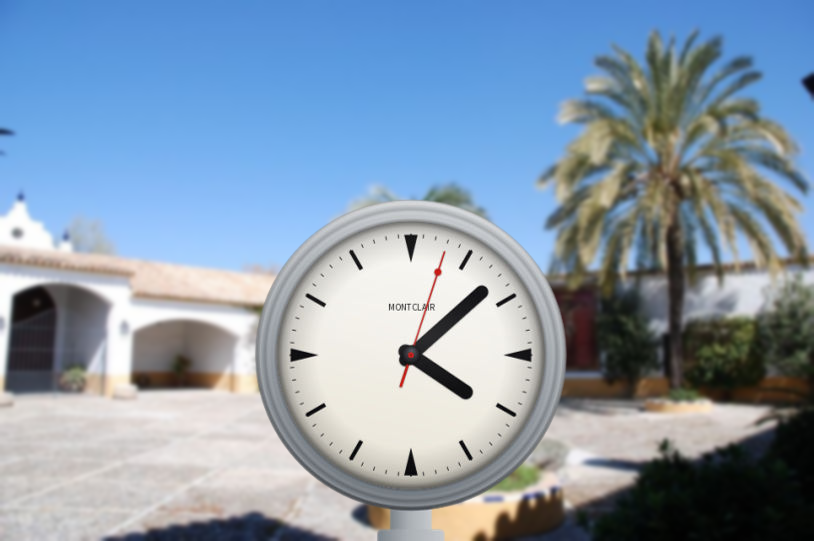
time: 4:08:03
